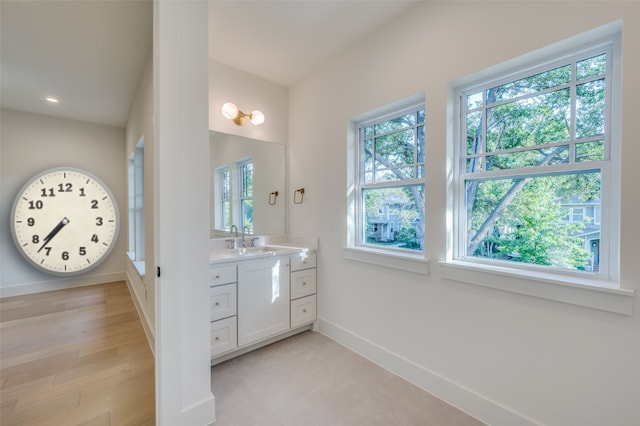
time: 7:37
